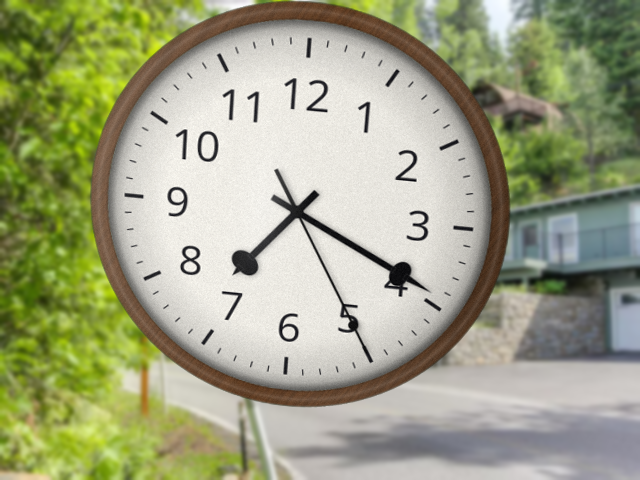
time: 7:19:25
